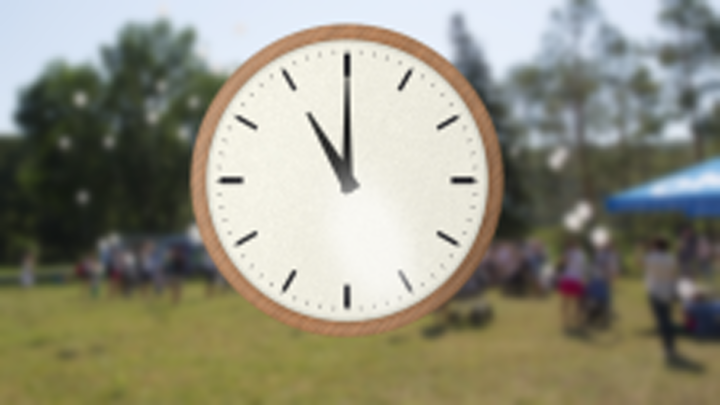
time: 11:00
